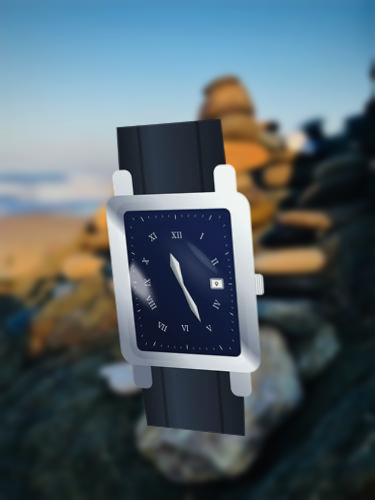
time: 11:26
